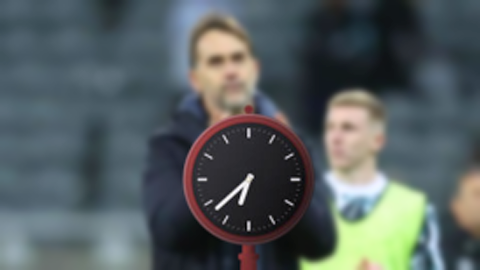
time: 6:38
